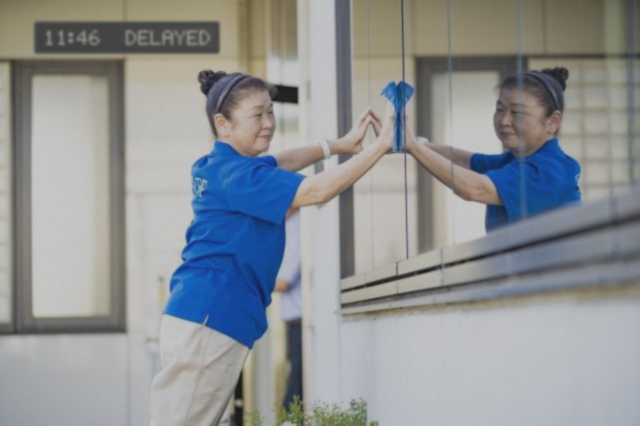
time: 11:46
